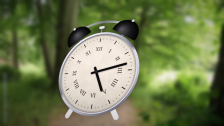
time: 5:13
